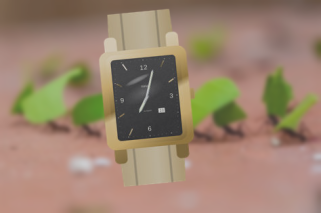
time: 7:03
